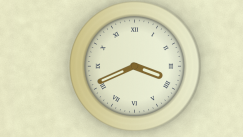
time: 3:41
